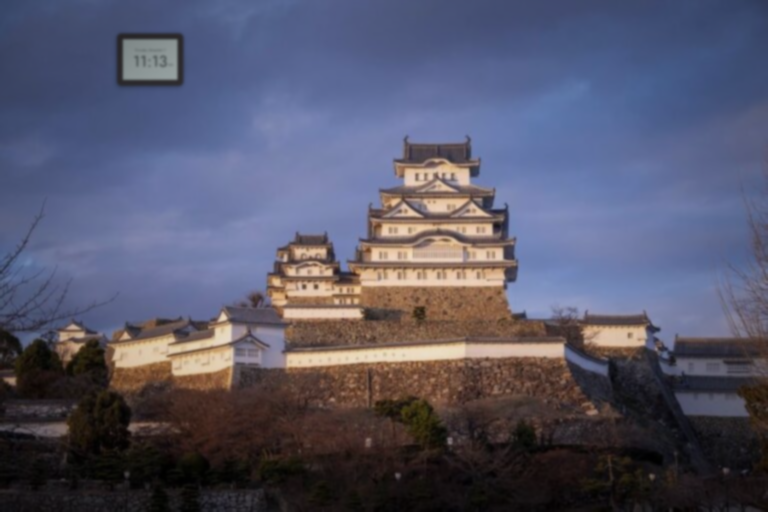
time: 11:13
